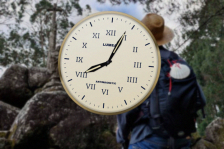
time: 8:04
